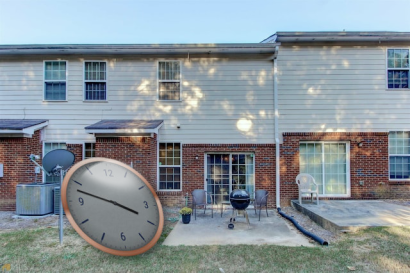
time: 3:48
